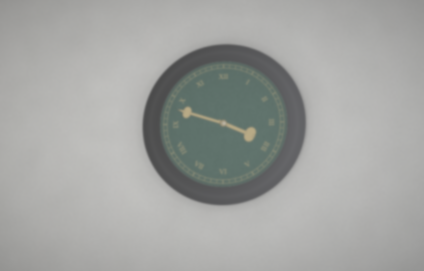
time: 3:48
